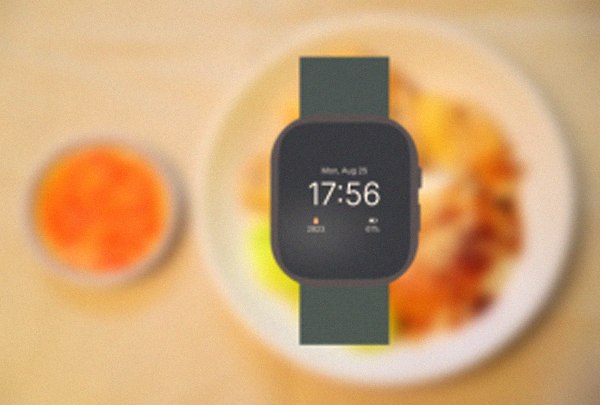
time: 17:56
